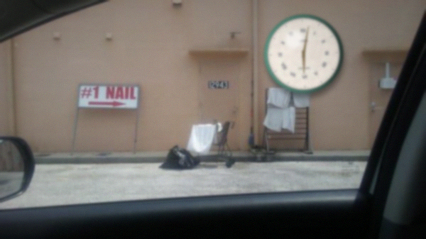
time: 6:02
